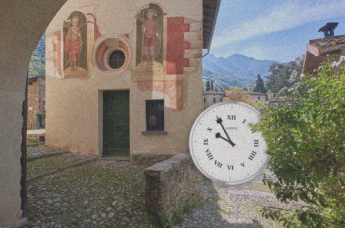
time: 9:55
